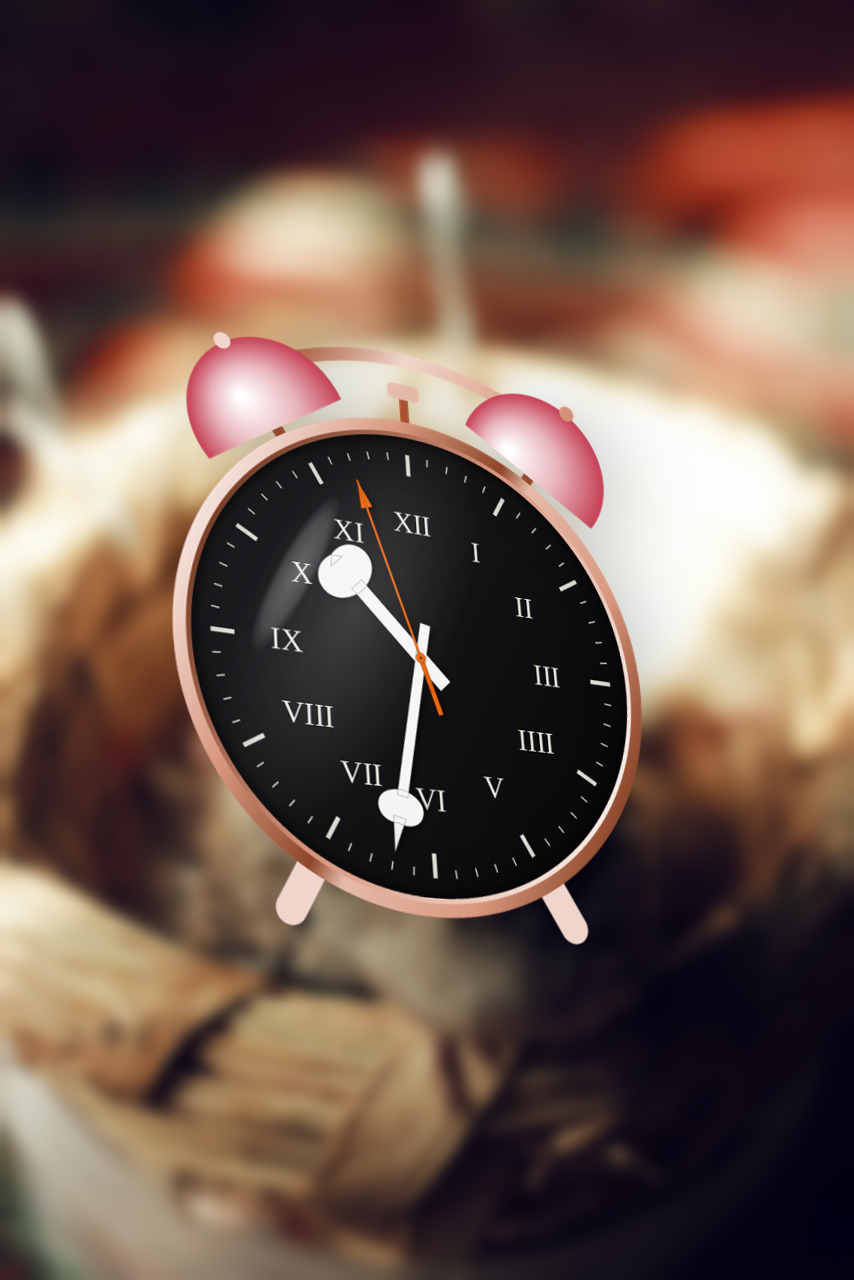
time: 10:31:57
